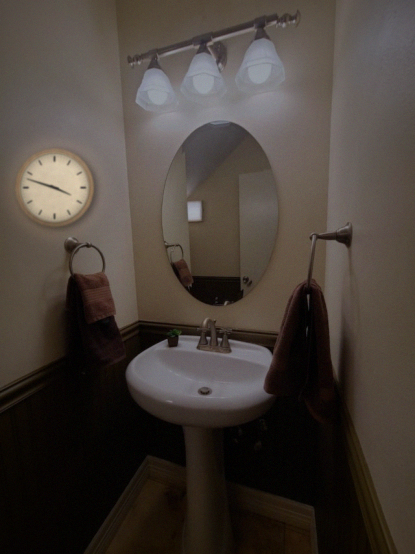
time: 3:48
